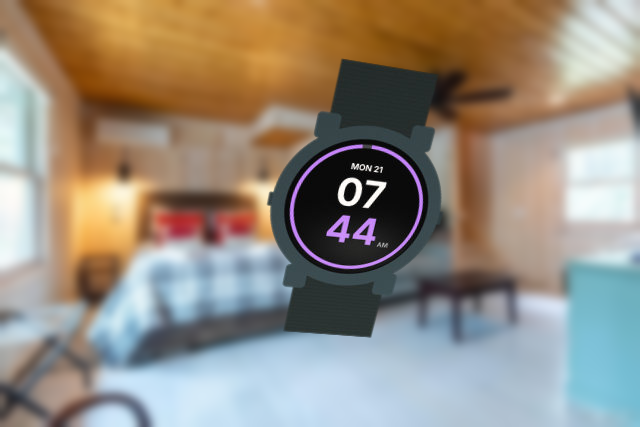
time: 7:44
